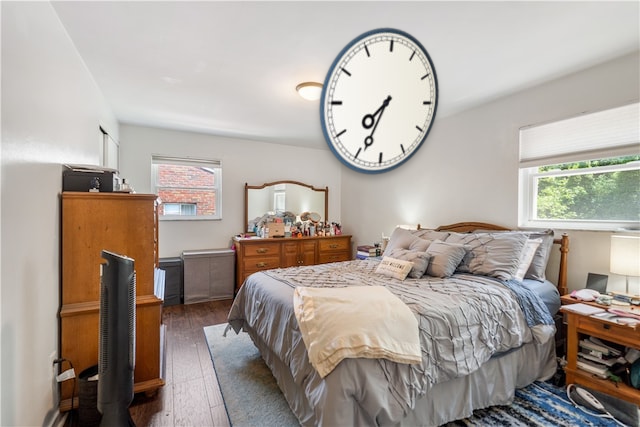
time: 7:34
